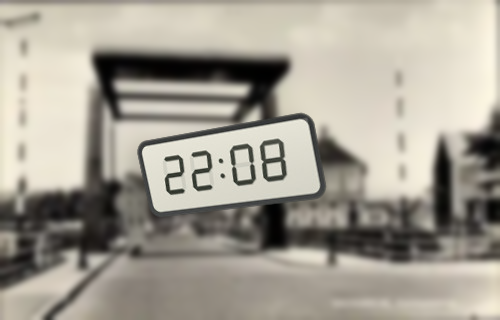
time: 22:08
